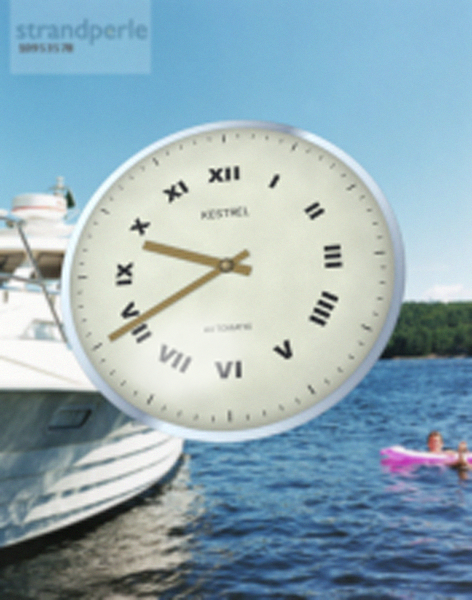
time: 9:40
